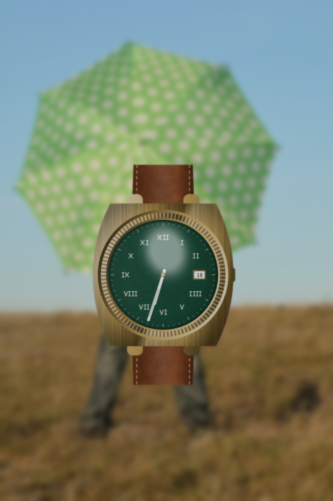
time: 6:33
